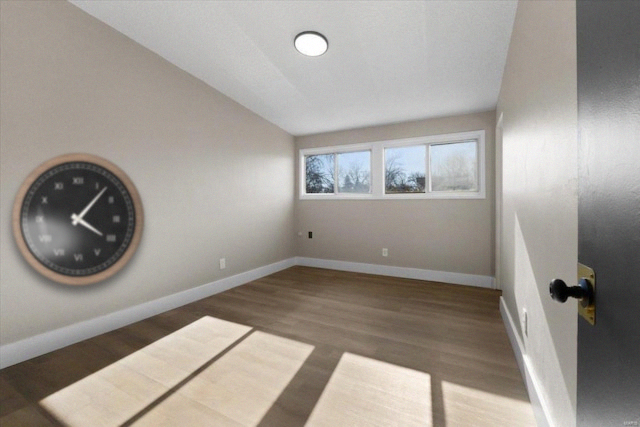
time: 4:07
